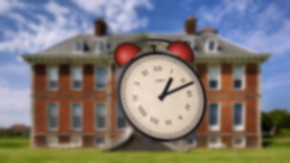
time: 1:12
